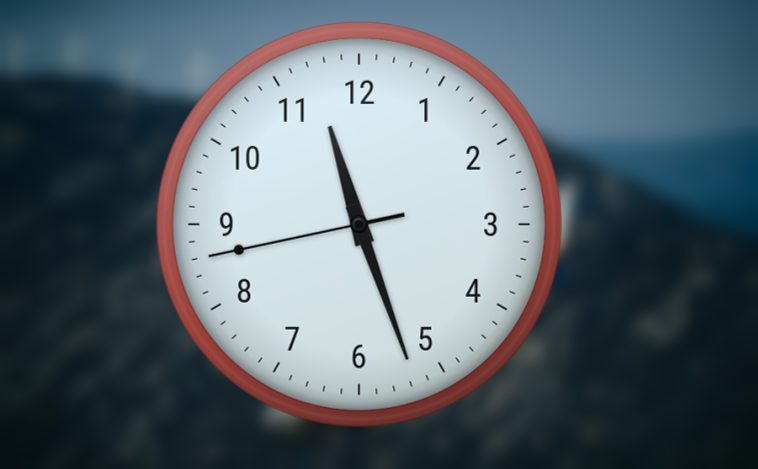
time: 11:26:43
